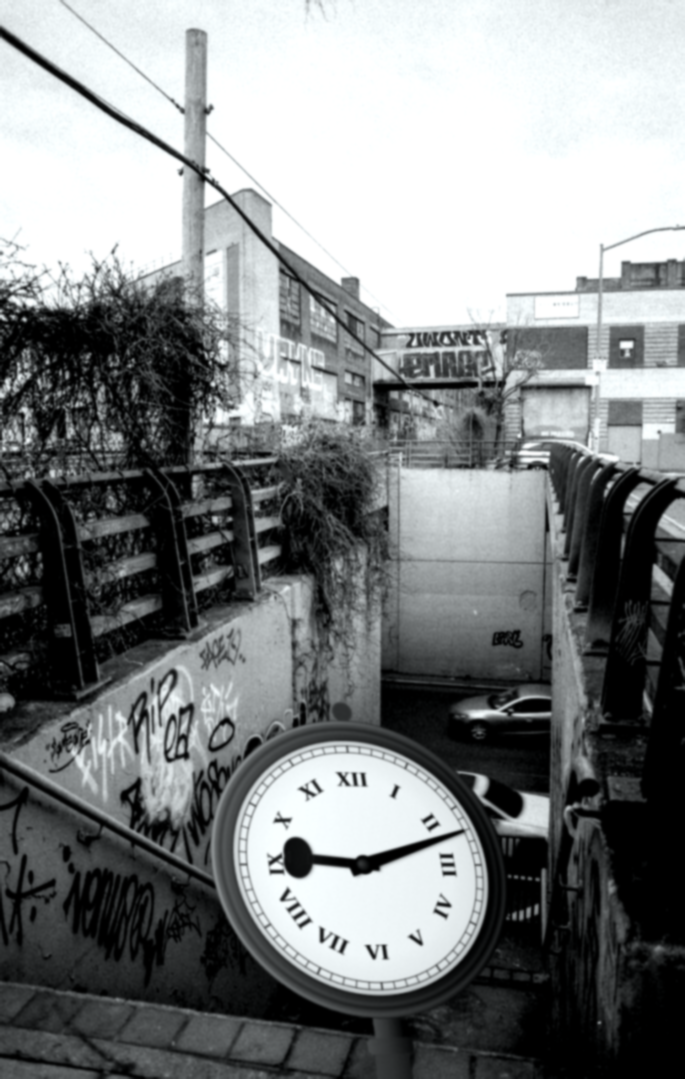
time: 9:12
